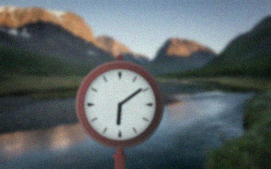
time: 6:09
